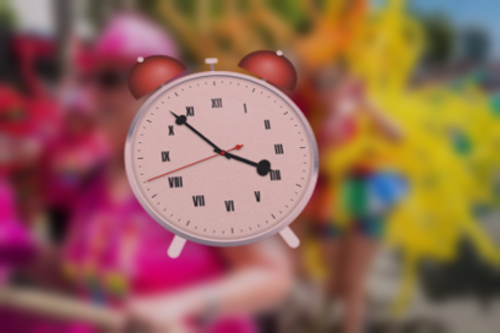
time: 3:52:42
